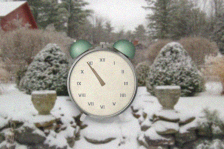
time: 10:54
